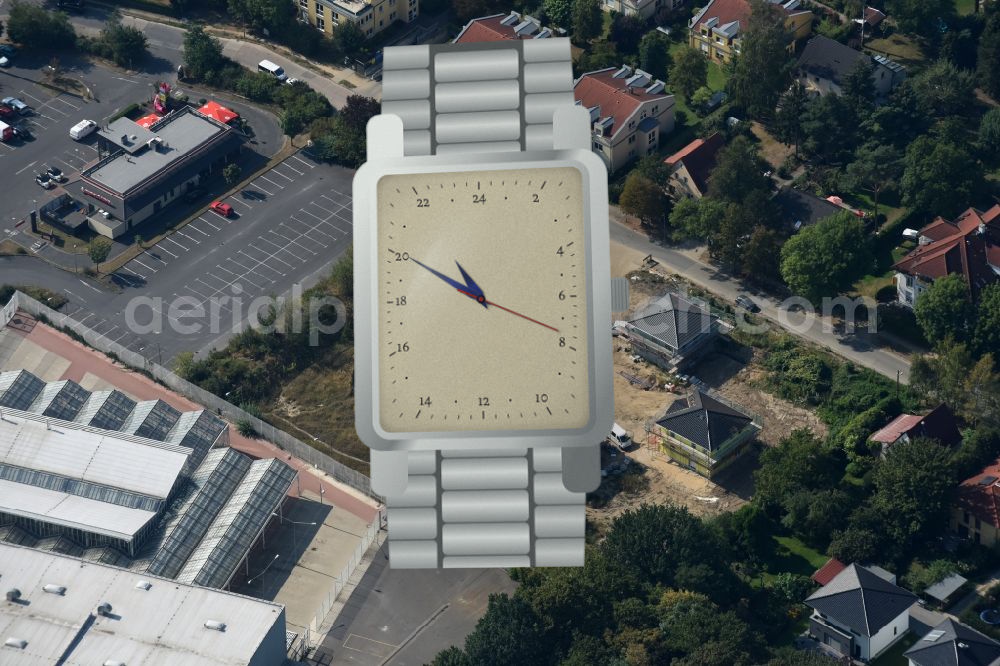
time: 21:50:19
